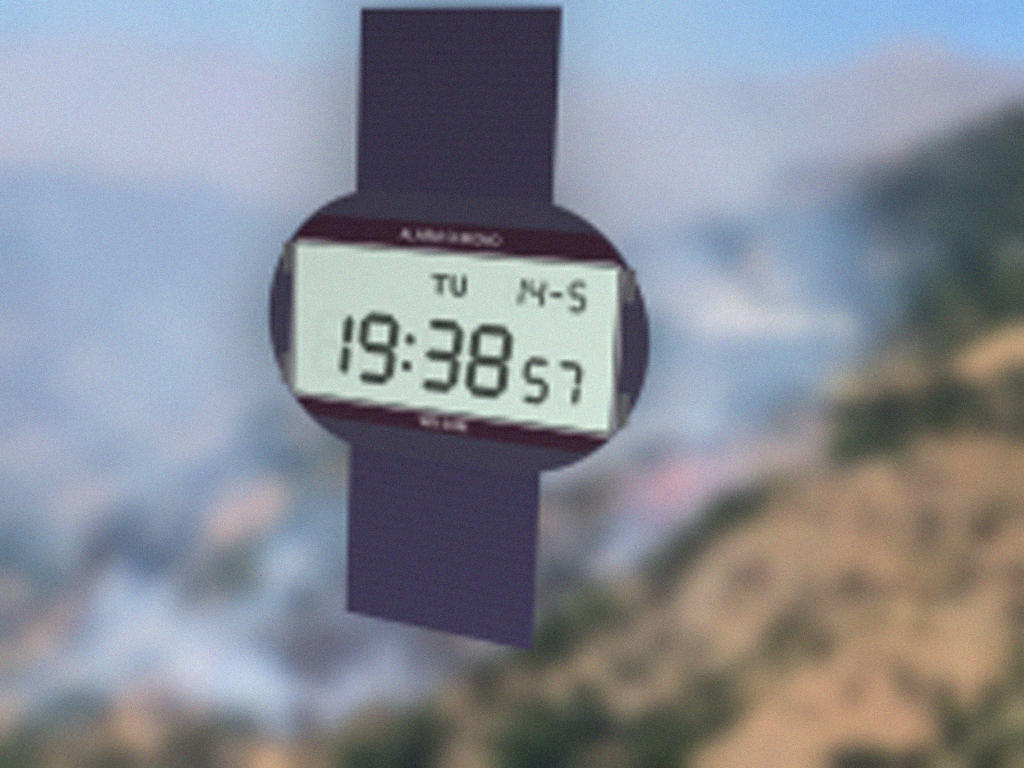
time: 19:38:57
